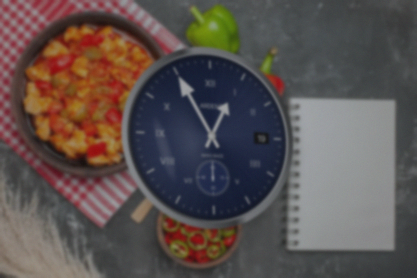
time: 12:55
